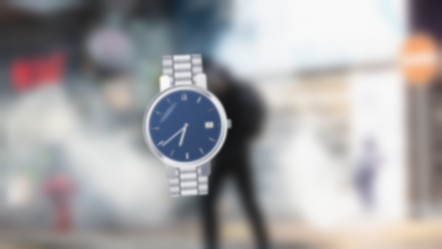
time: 6:39
